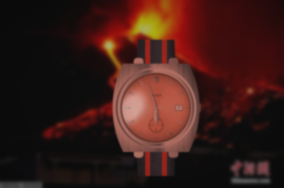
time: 5:57
